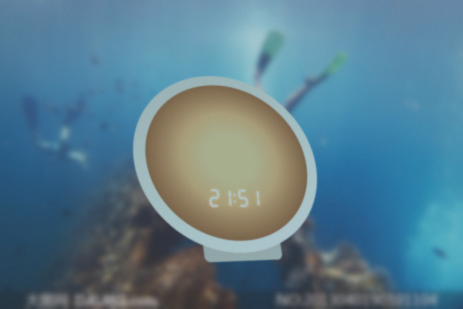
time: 21:51
